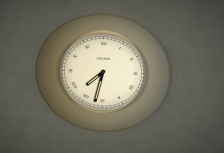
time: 7:32
